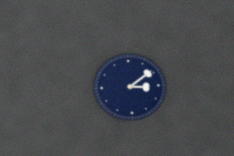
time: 3:09
